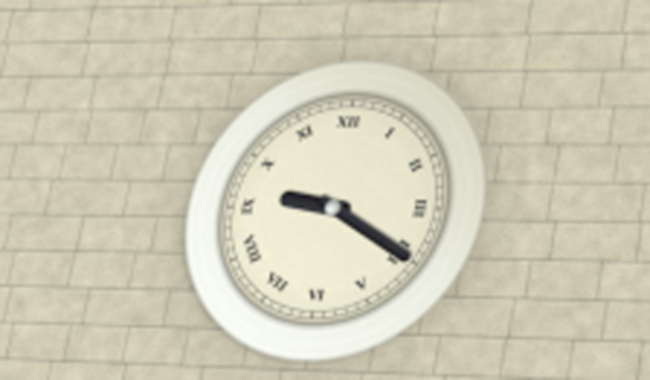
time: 9:20
